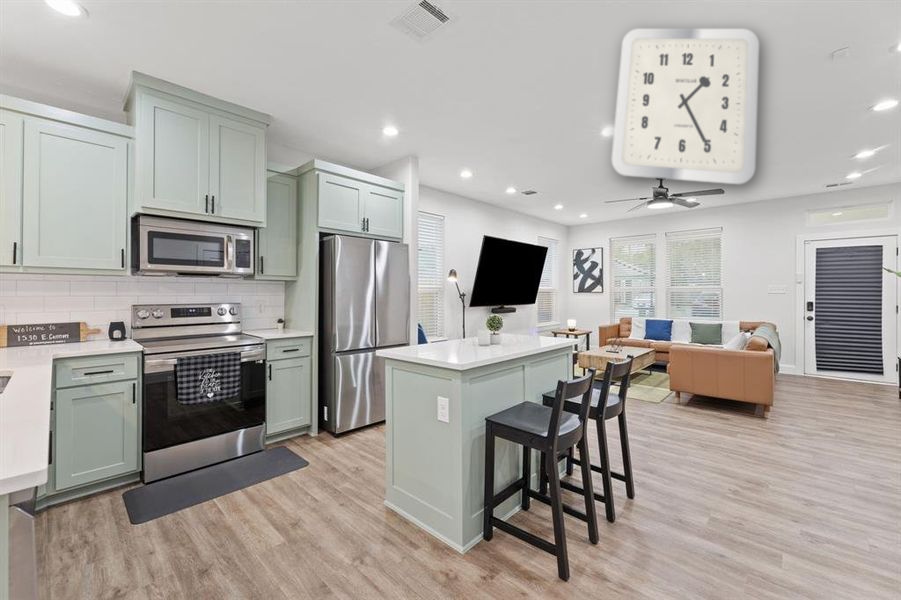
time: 1:25
